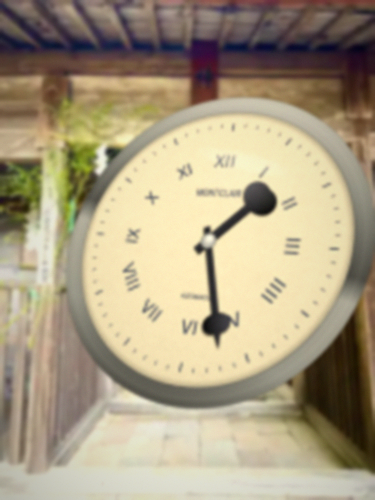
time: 1:27
